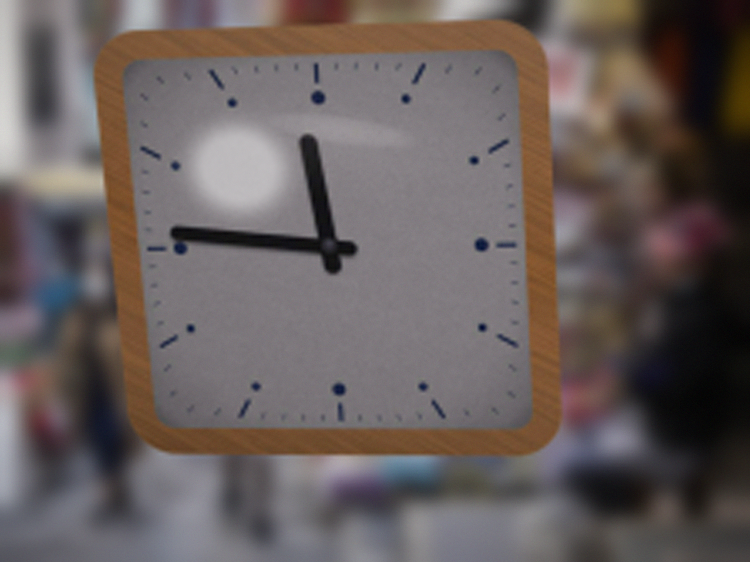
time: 11:46
